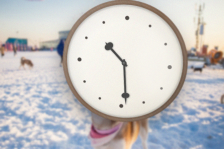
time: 10:29
